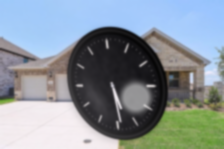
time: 5:29
